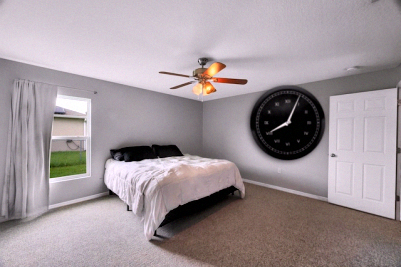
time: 8:04
